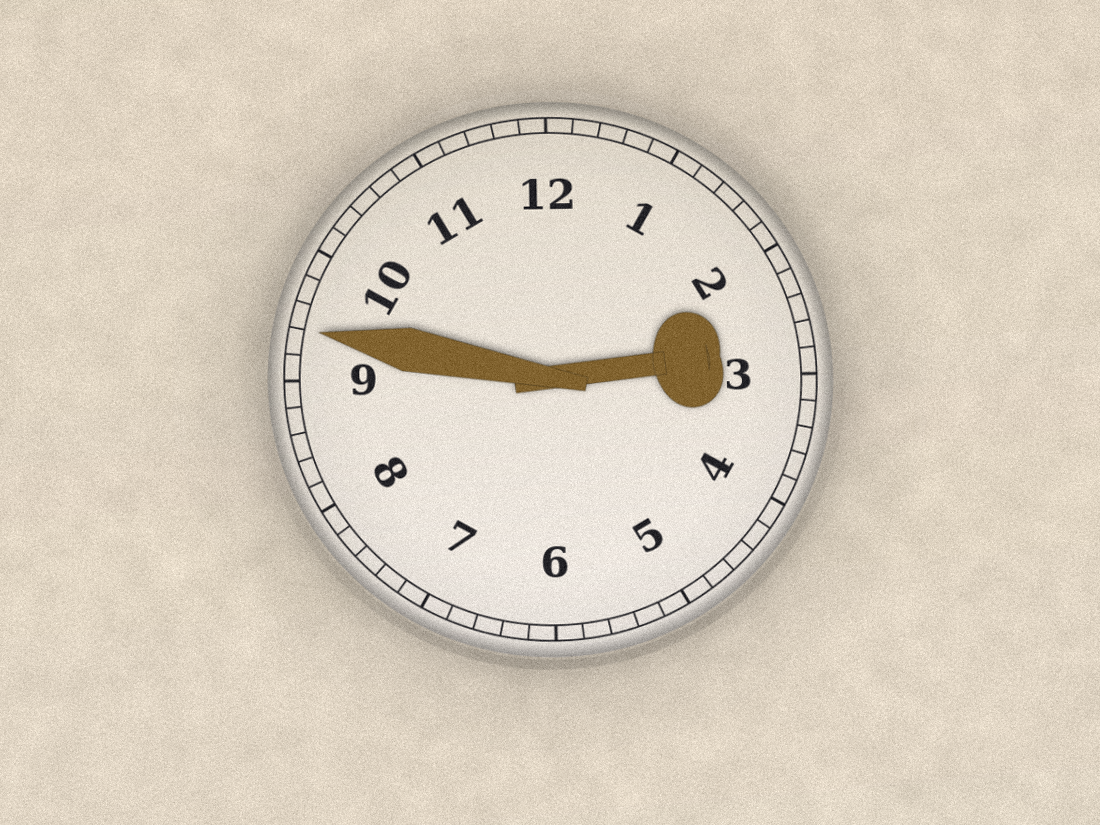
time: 2:47
